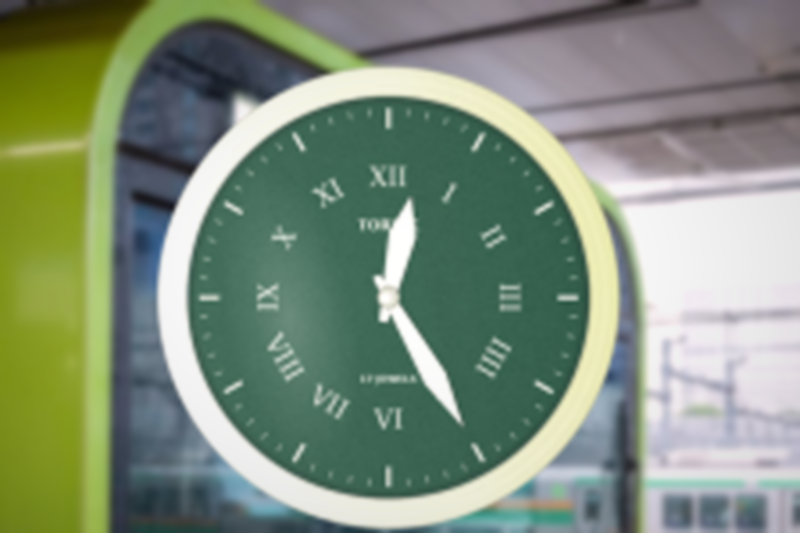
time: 12:25
